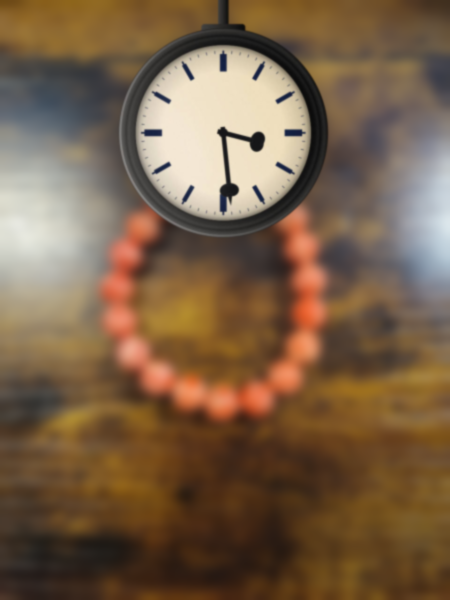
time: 3:29
